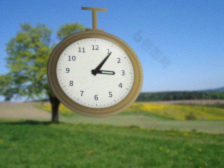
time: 3:06
